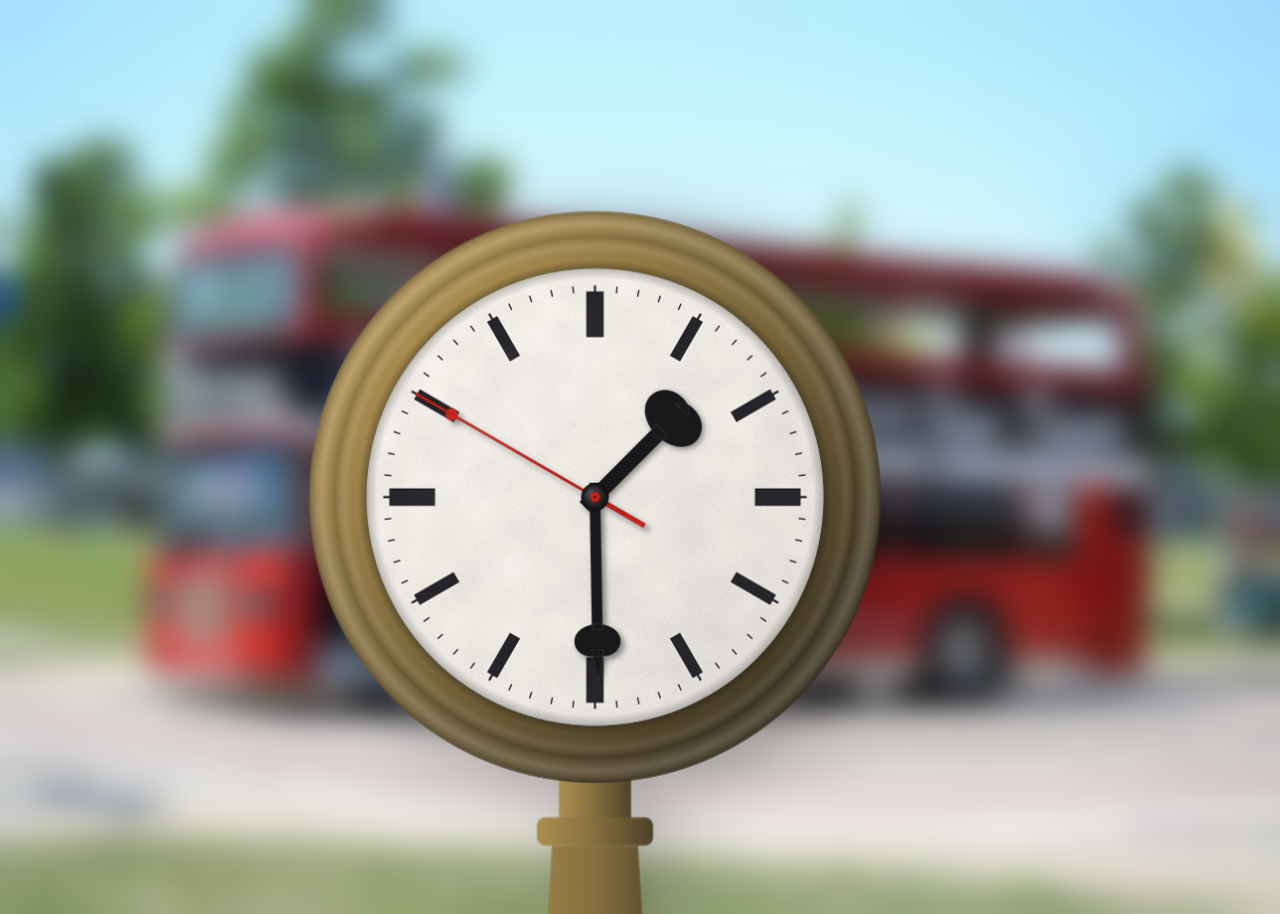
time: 1:29:50
